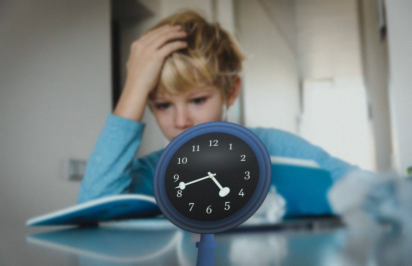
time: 4:42
